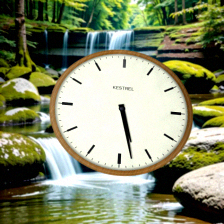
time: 5:28
